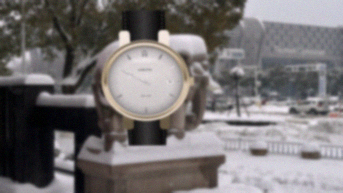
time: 9:50
